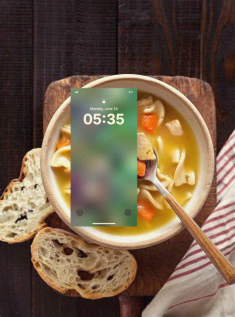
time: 5:35
